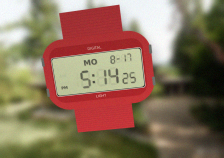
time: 5:14:25
